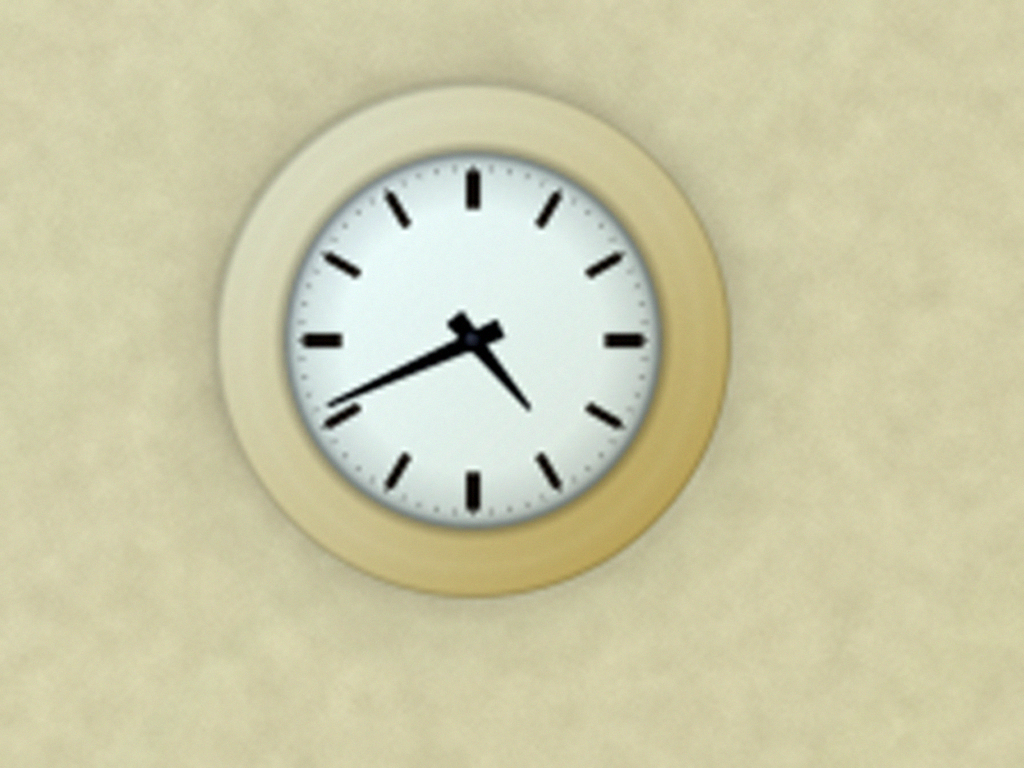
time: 4:41
